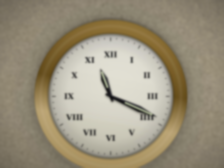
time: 11:19
